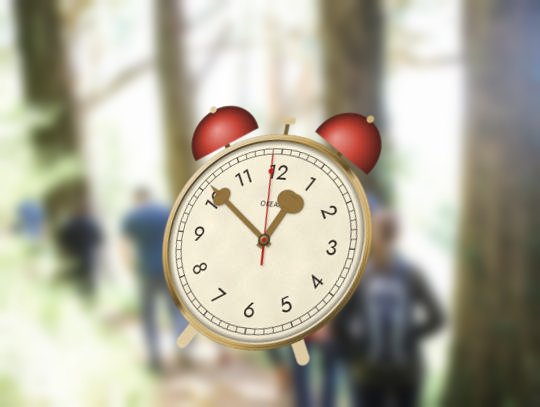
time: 12:50:59
